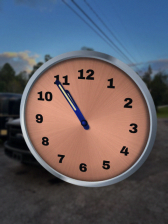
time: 10:54
